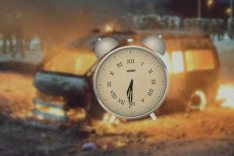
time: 6:31
